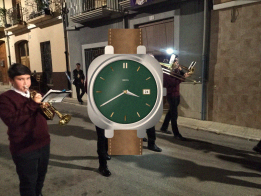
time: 3:40
